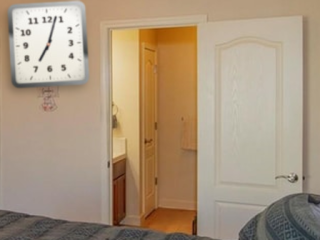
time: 7:03
